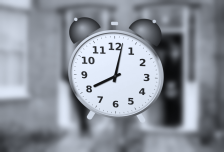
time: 8:02
